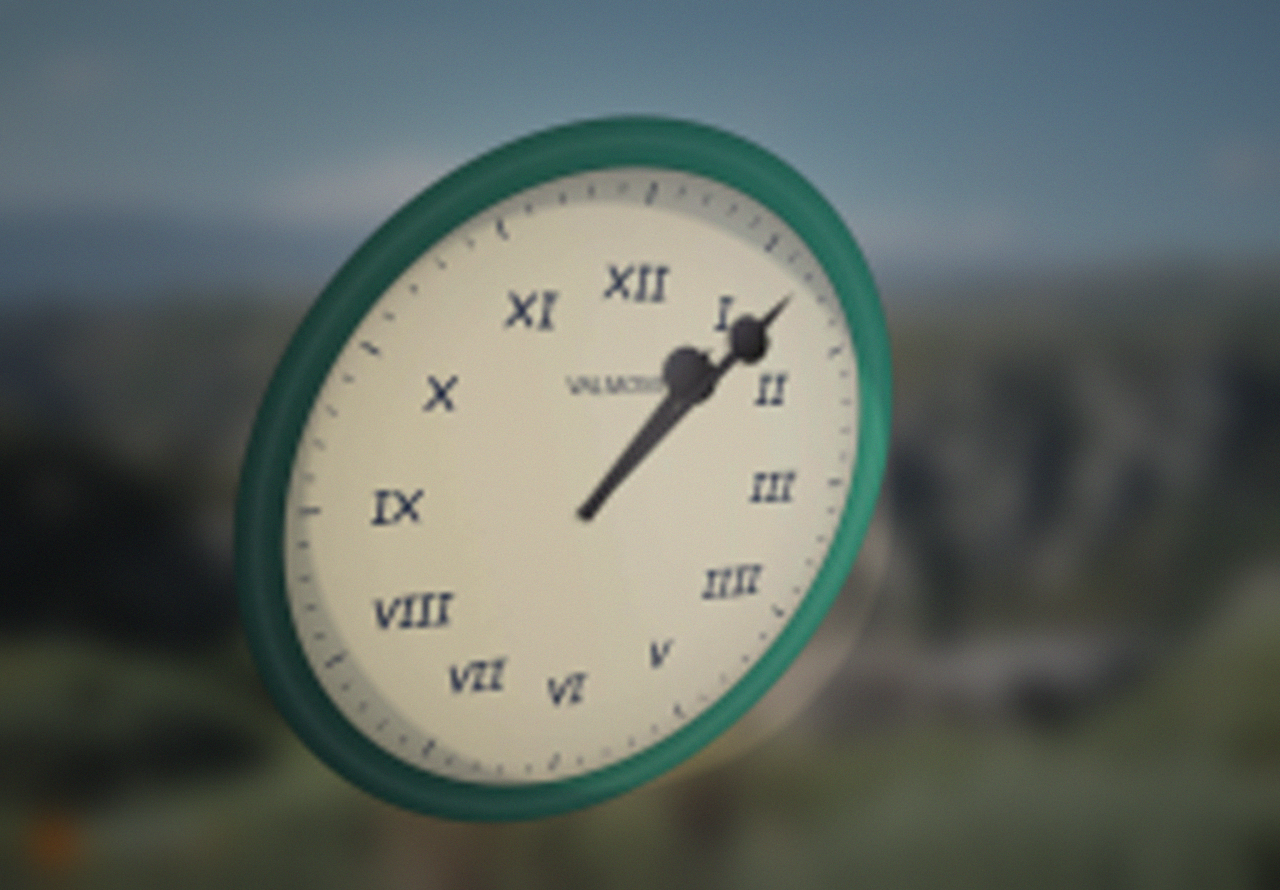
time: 1:07
